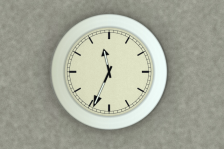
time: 11:34
